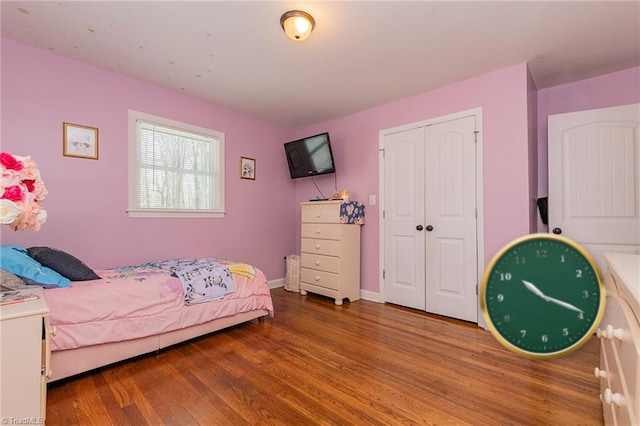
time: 10:19
